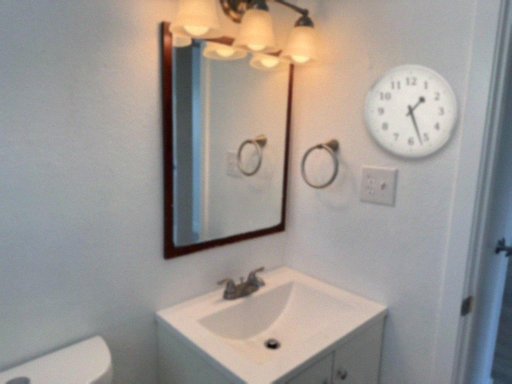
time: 1:27
